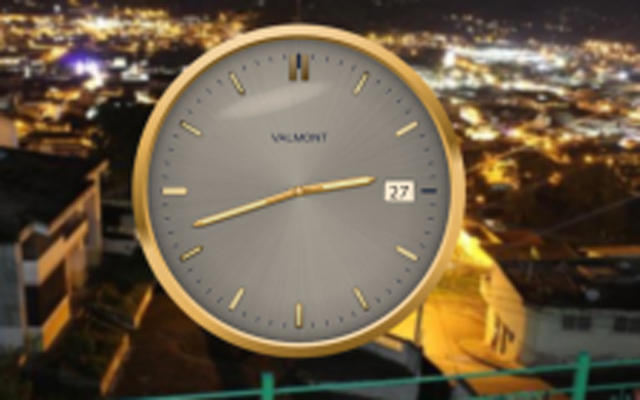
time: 2:42
